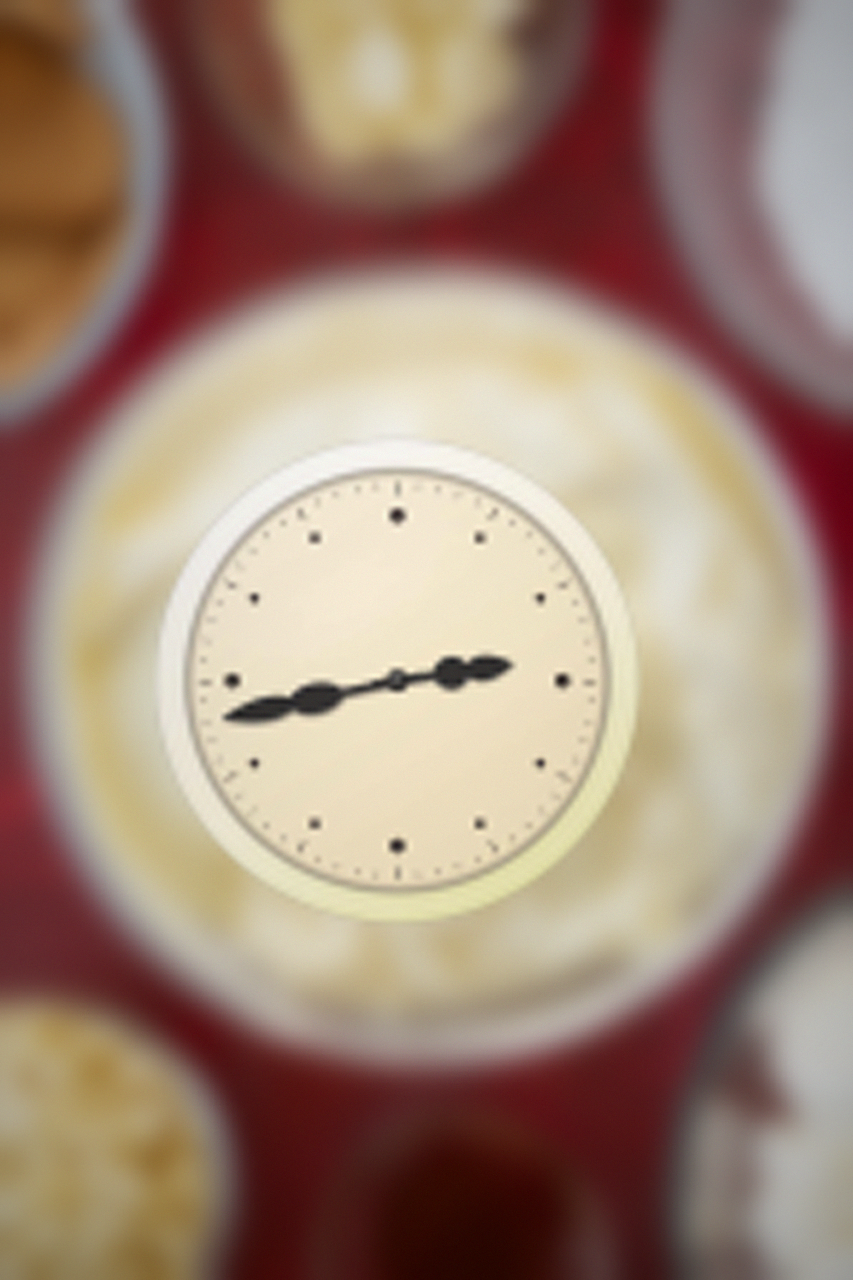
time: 2:43
